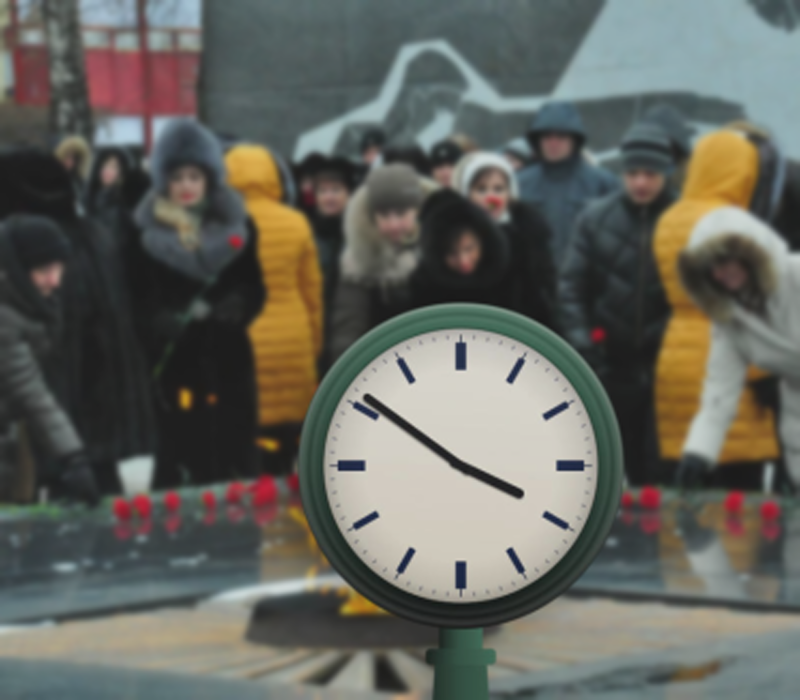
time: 3:51
